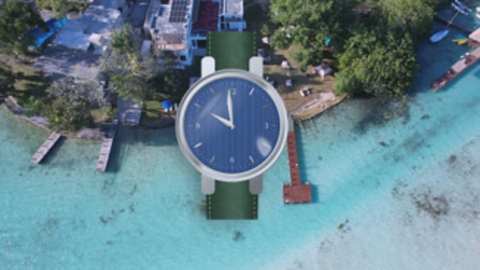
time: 9:59
